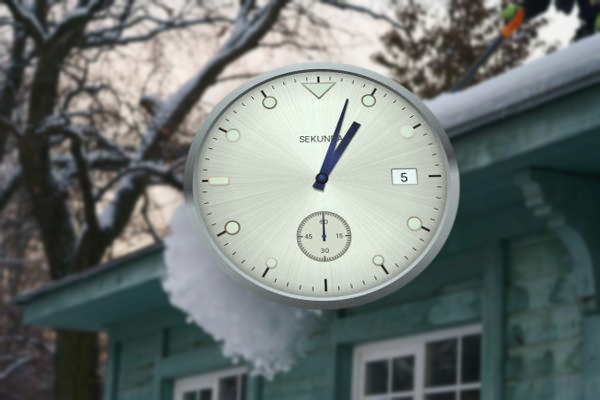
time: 1:03
